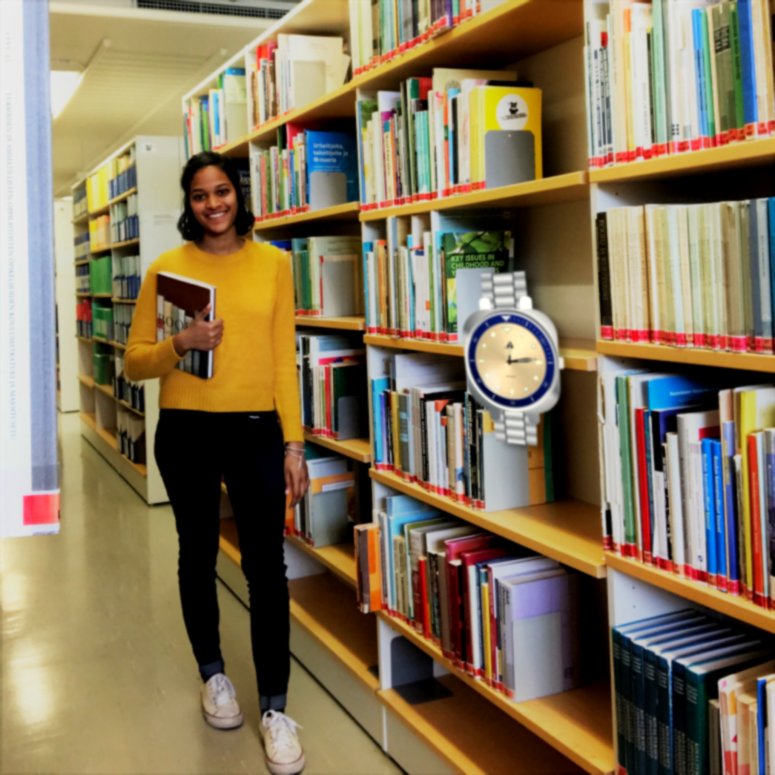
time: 12:14
